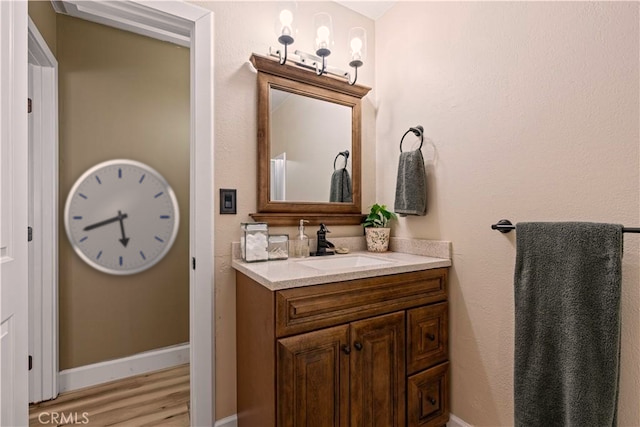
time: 5:42
